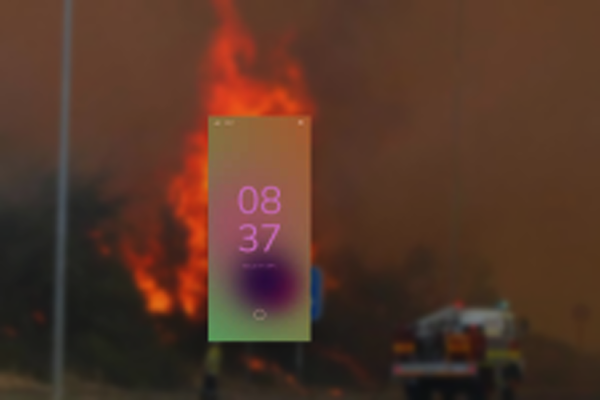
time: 8:37
